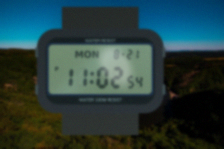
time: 11:02:54
